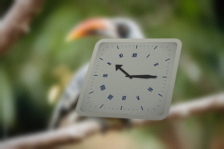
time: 10:15
